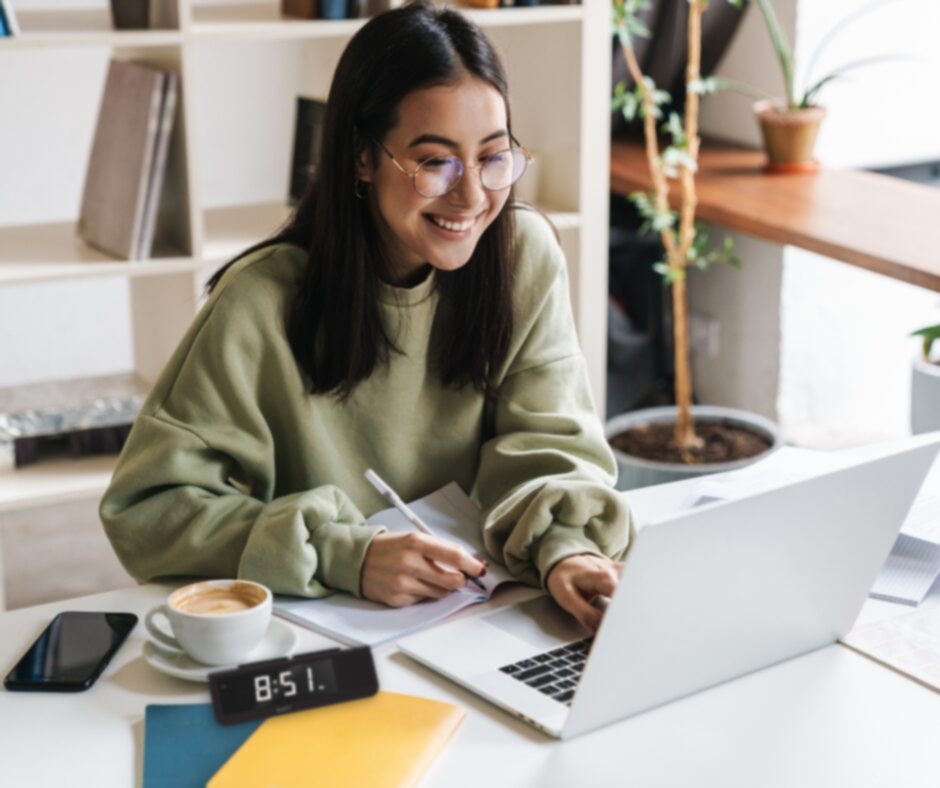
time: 8:51
